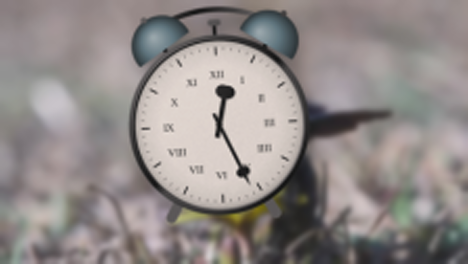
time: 12:26
